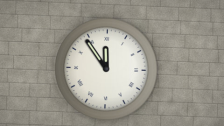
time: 11:54
